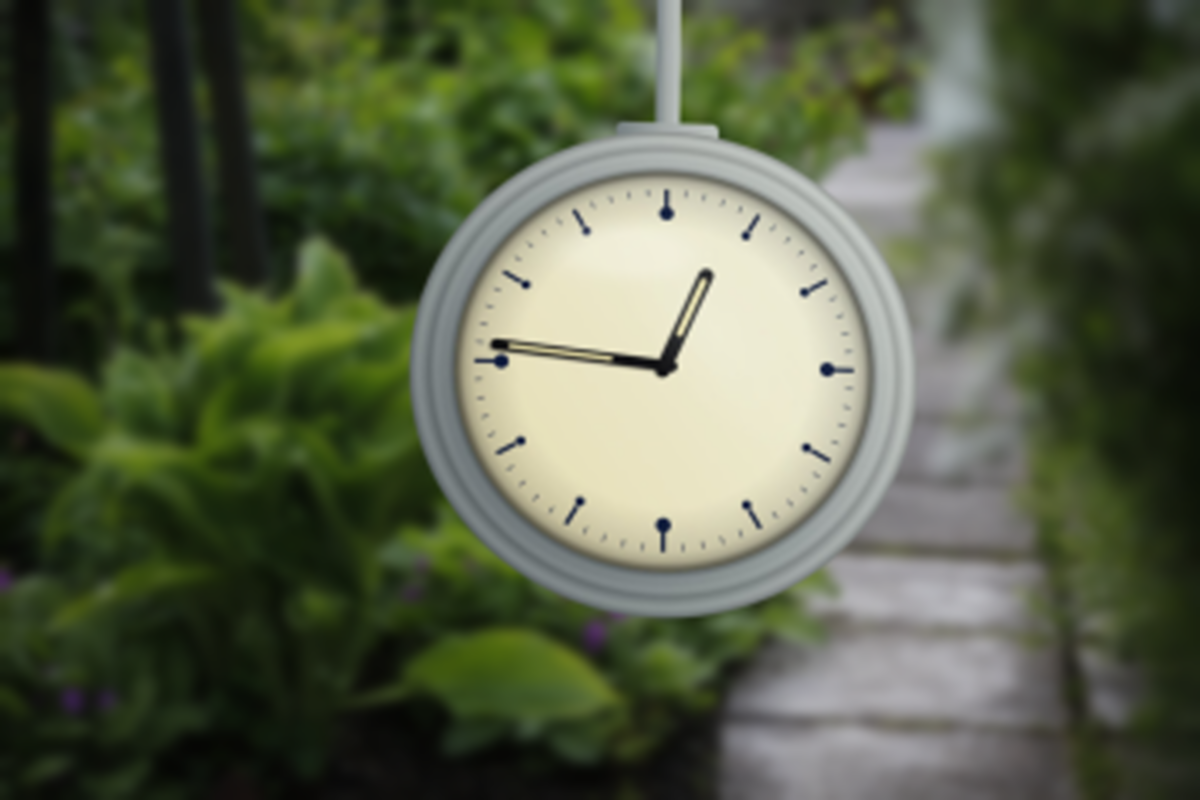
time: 12:46
